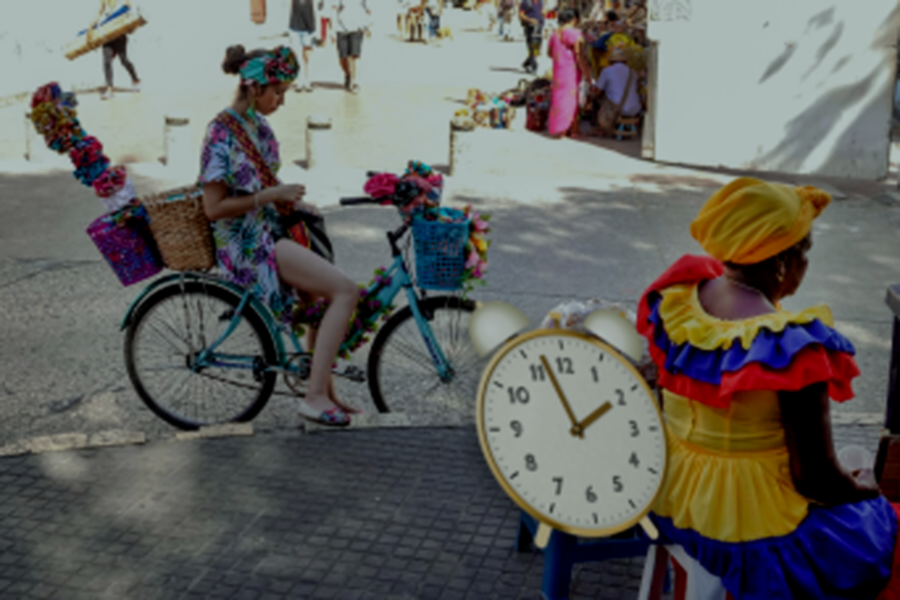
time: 1:57
